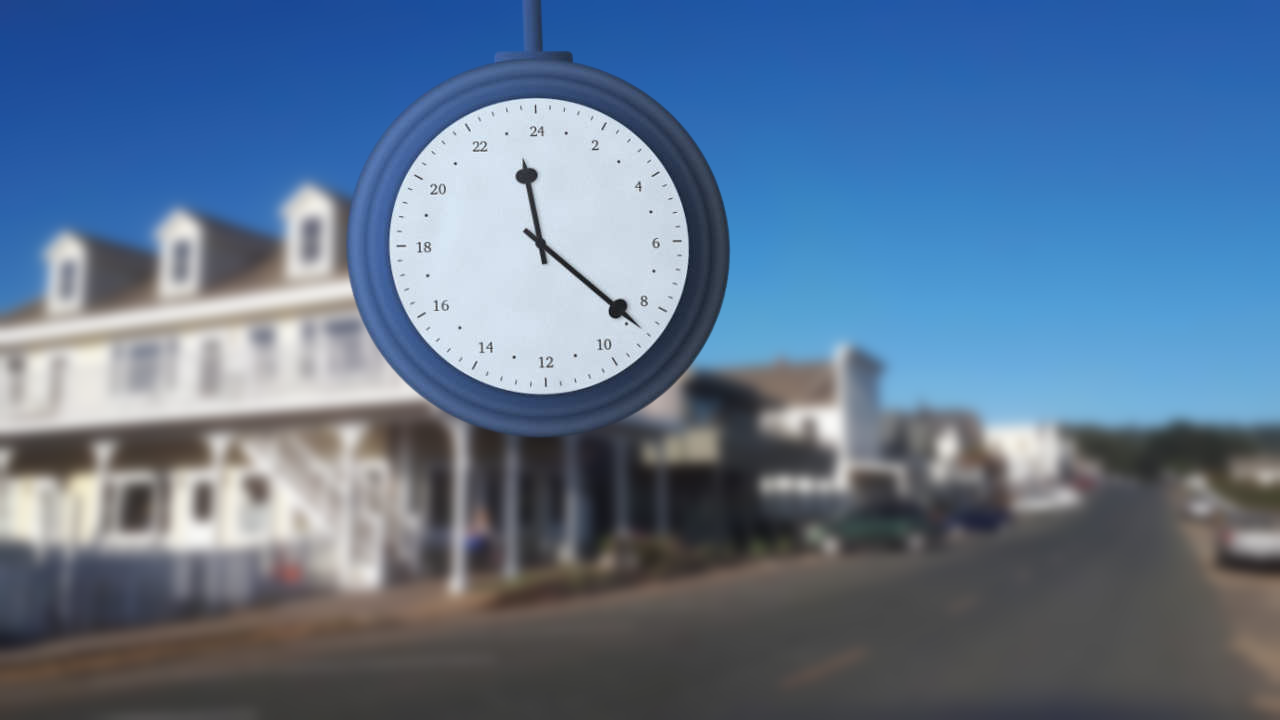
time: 23:22
